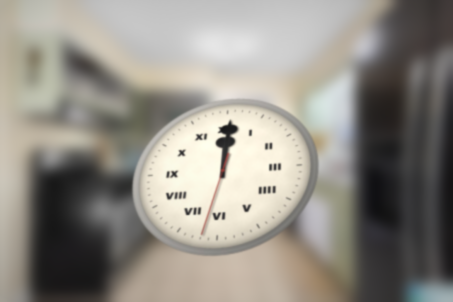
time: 12:00:32
